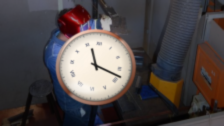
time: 11:18
